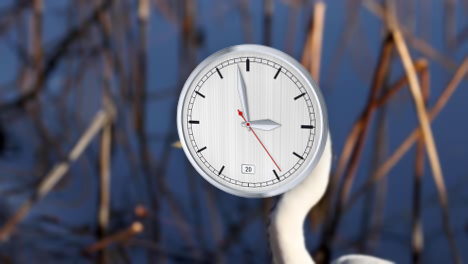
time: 2:58:24
